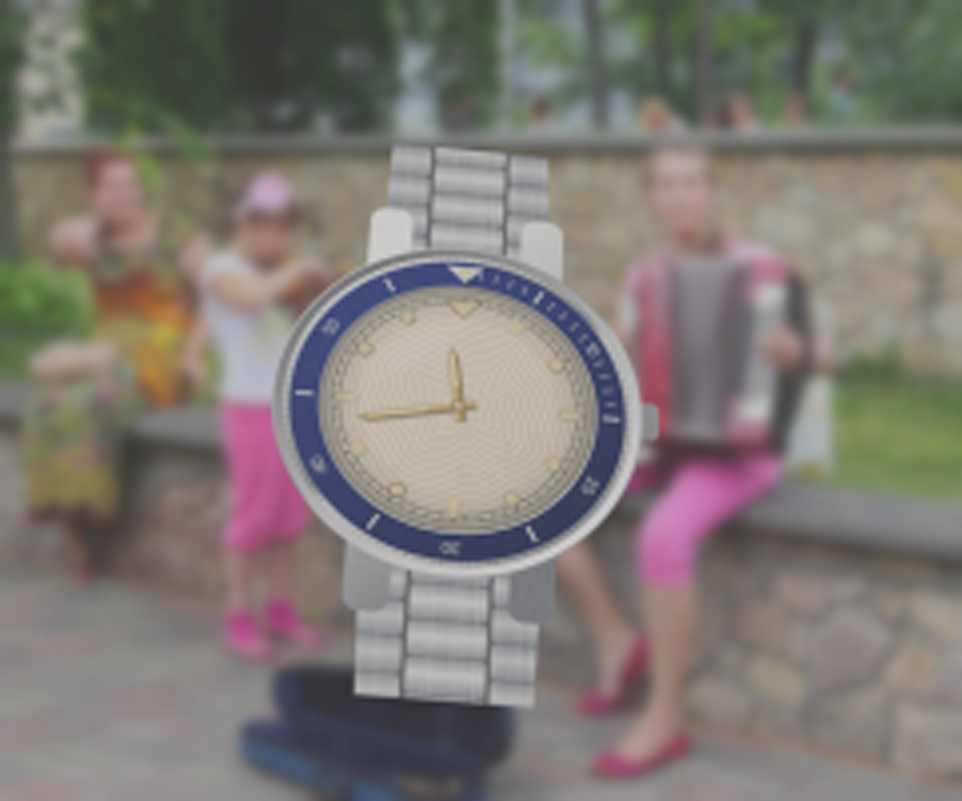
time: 11:43
